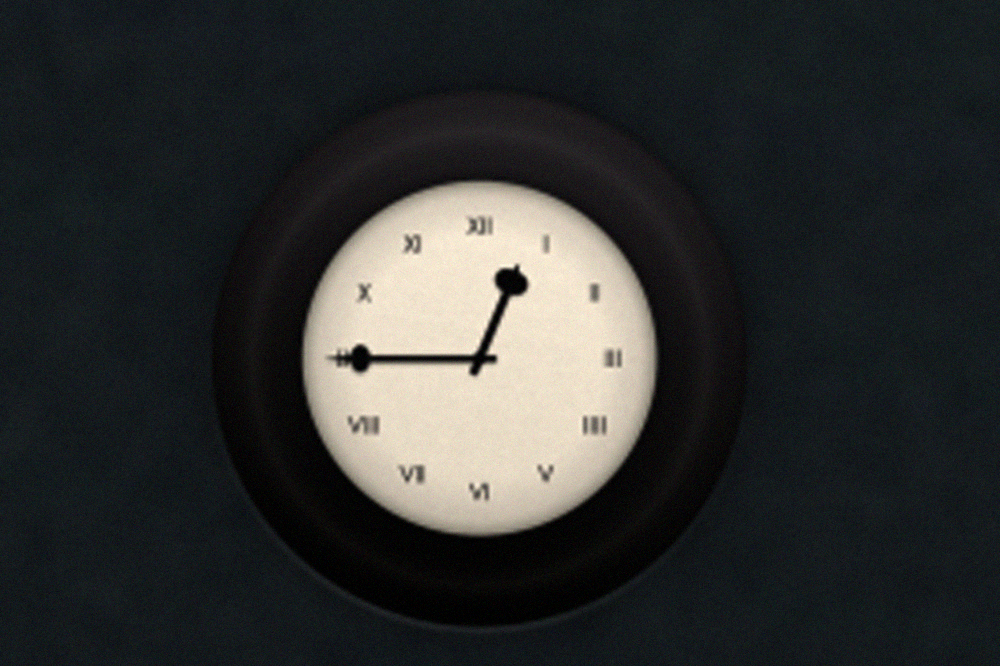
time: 12:45
